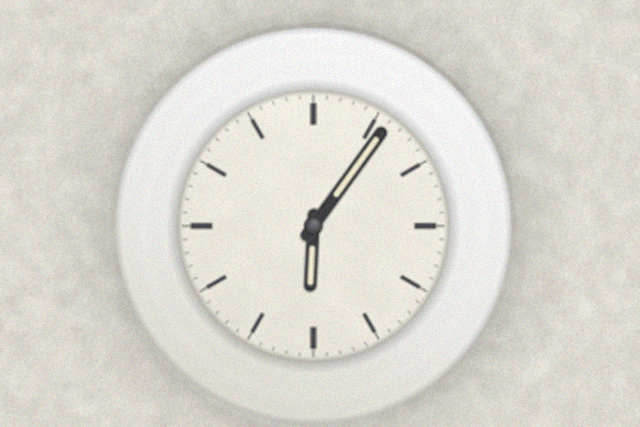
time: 6:06
